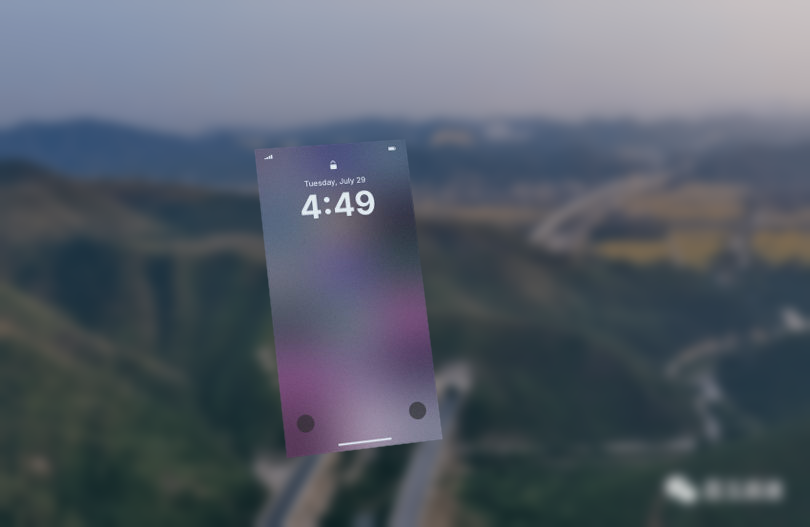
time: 4:49
